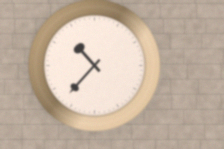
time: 10:37
